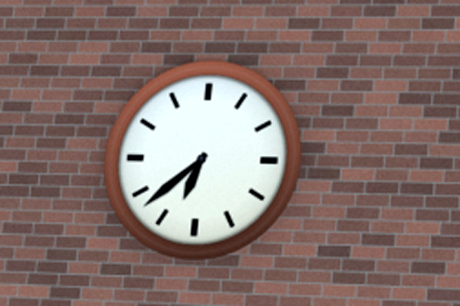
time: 6:38
